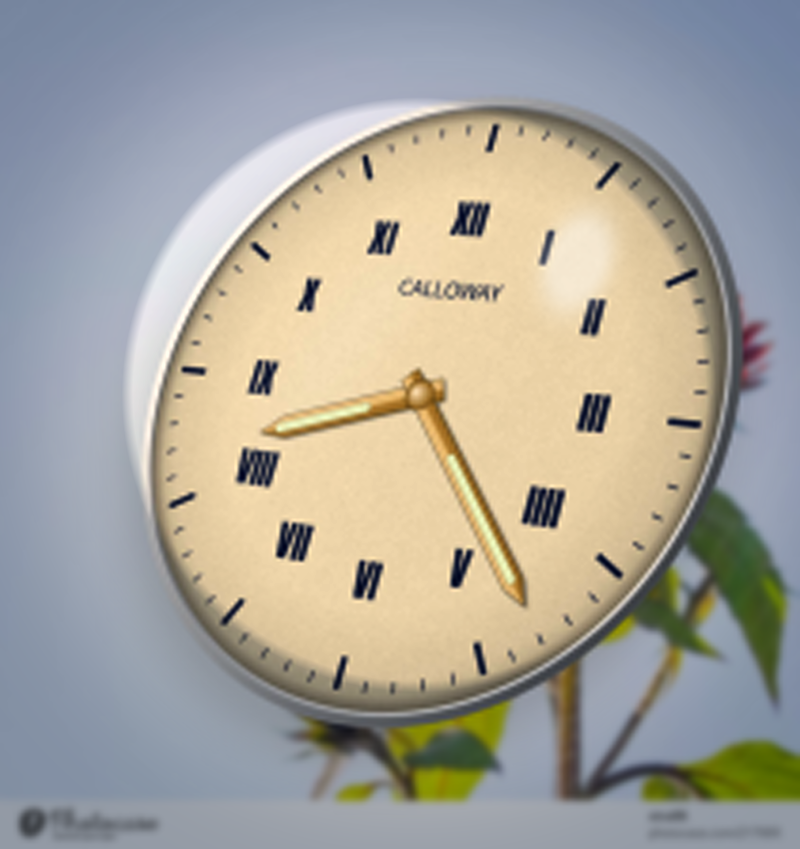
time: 8:23
